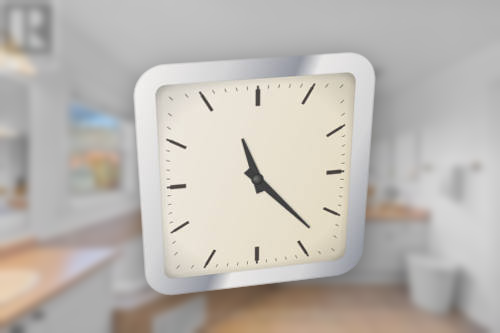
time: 11:23
